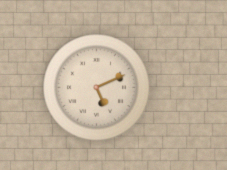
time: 5:11
